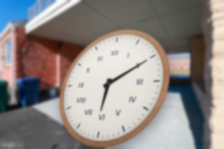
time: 6:10
